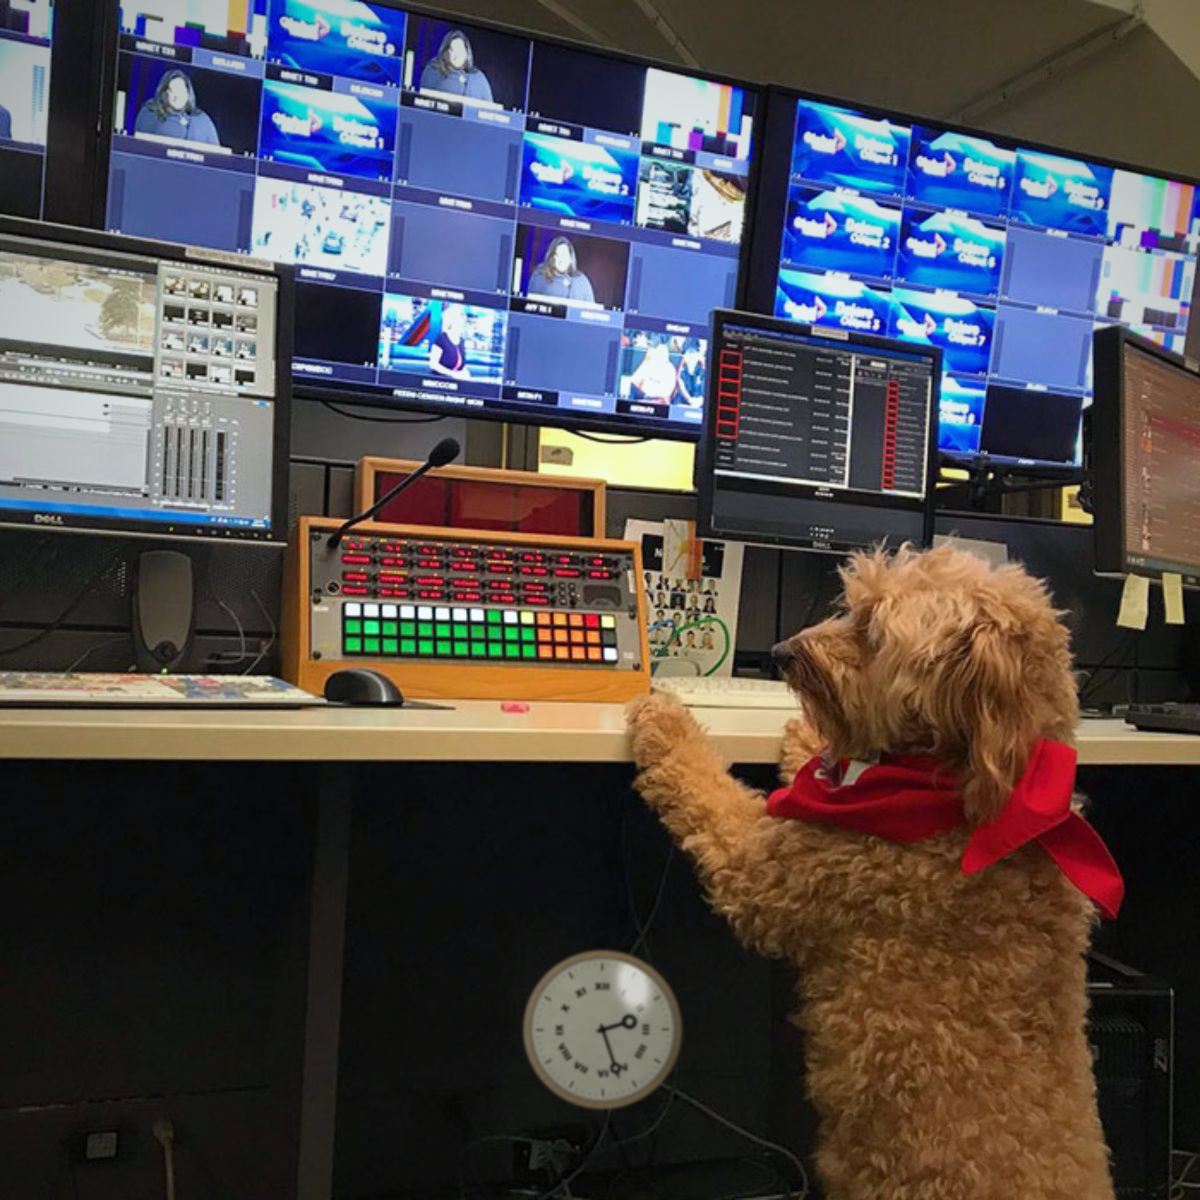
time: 2:27
